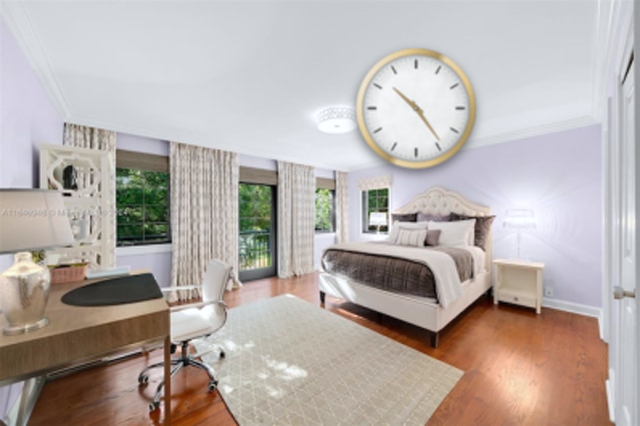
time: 10:24
